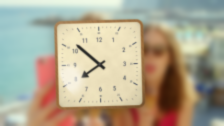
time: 7:52
